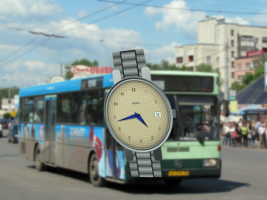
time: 4:43
